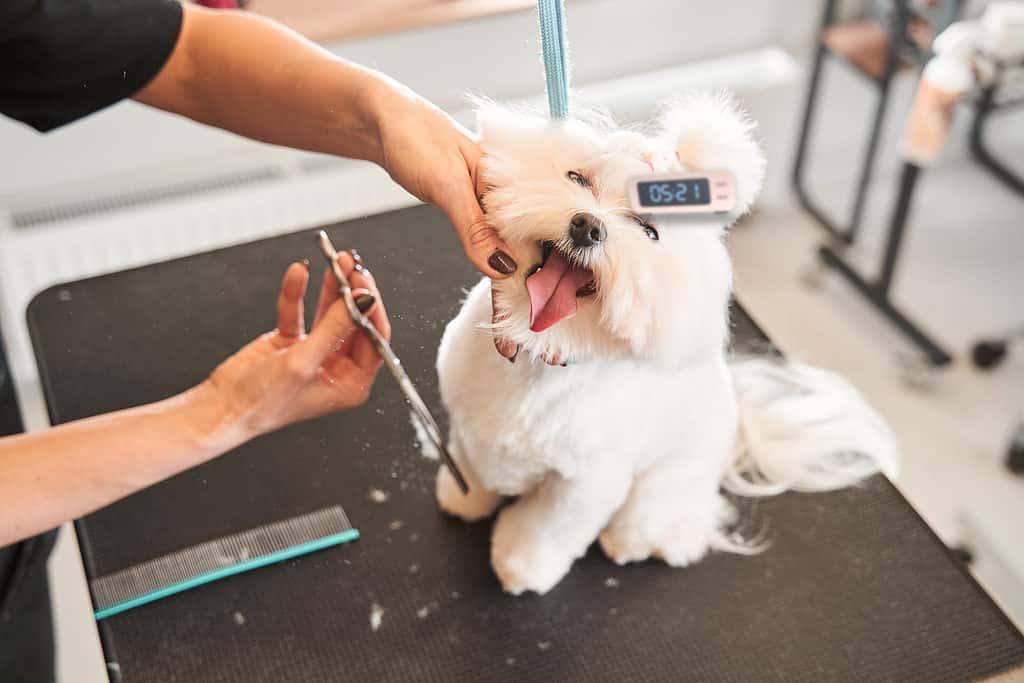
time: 5:21
